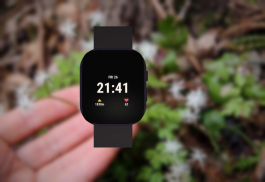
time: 21:41
